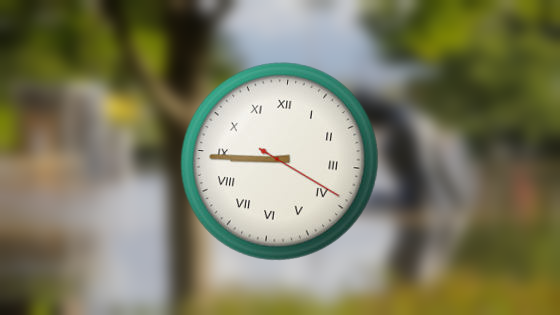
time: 8:44:19
